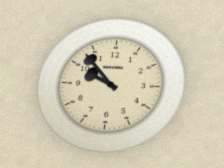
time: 9:53
